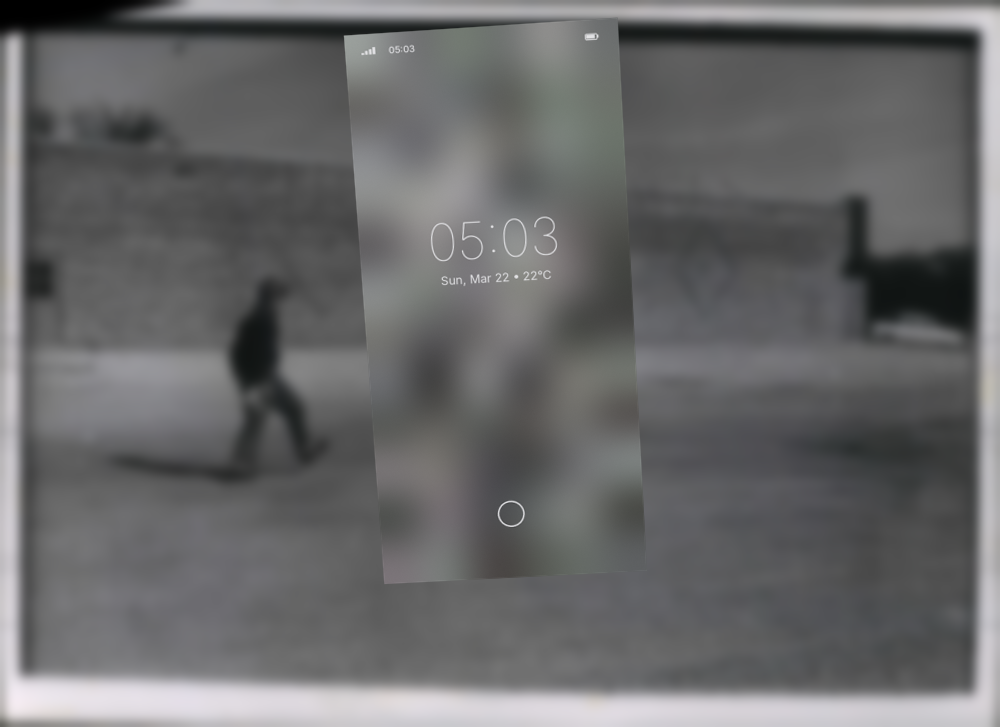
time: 5:03
